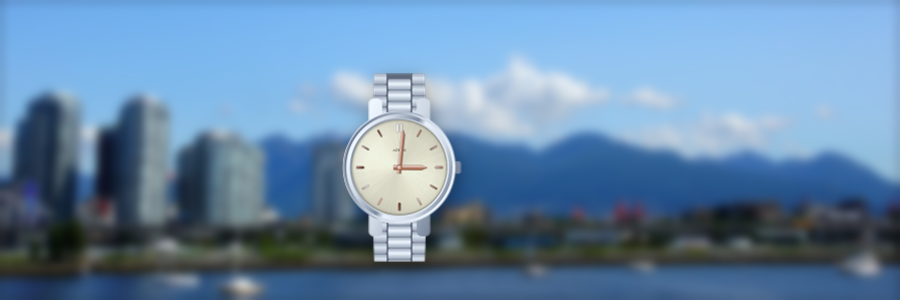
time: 3:01
